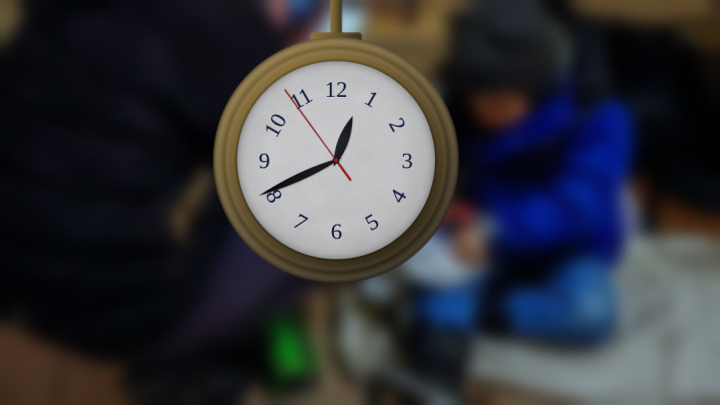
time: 12:40:54
